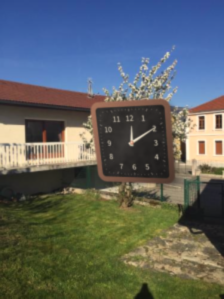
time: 12:10
